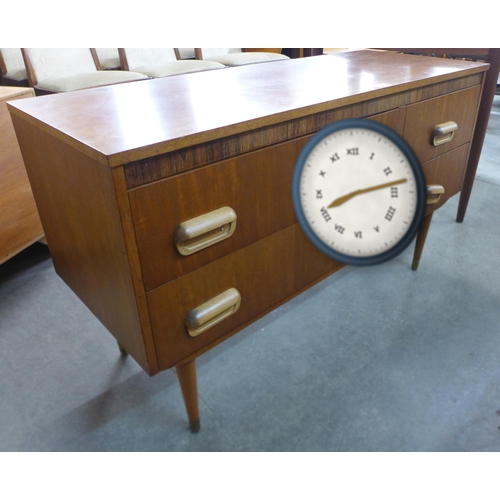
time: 8:13
